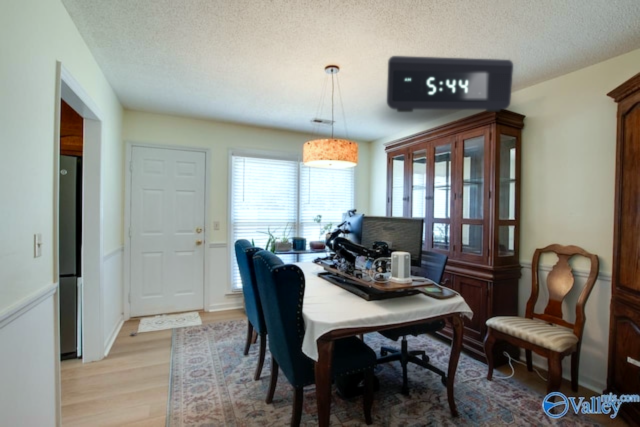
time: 5:44
